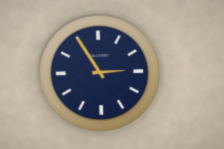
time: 2:55
